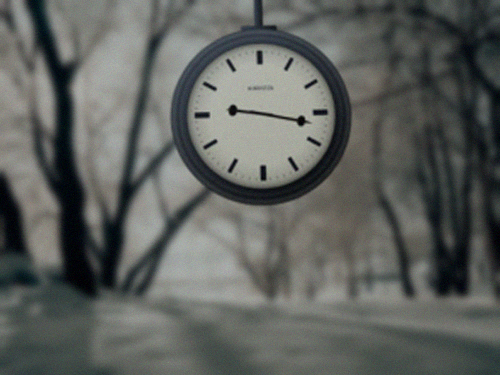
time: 9:17
